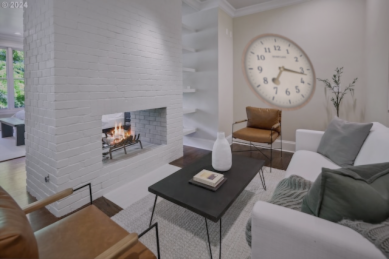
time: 7:17
